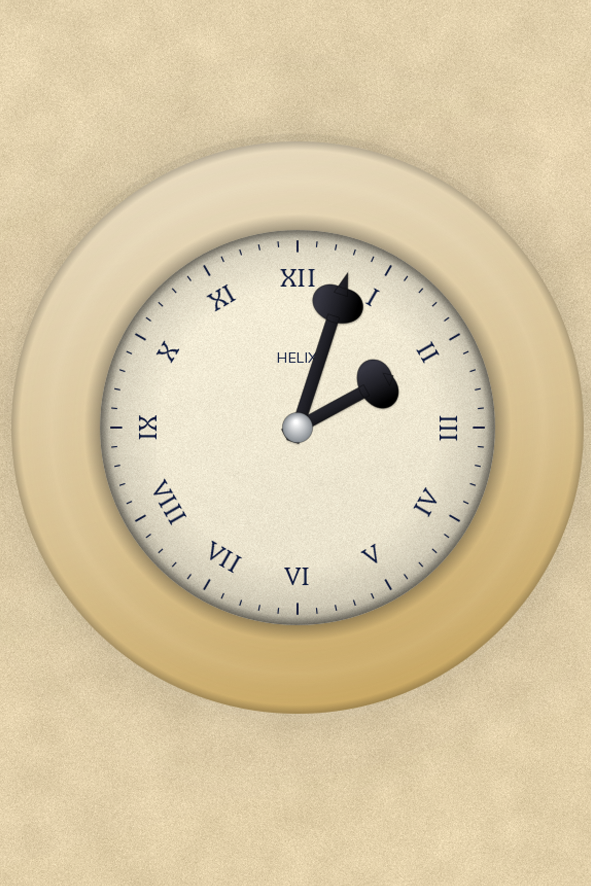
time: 2:03
